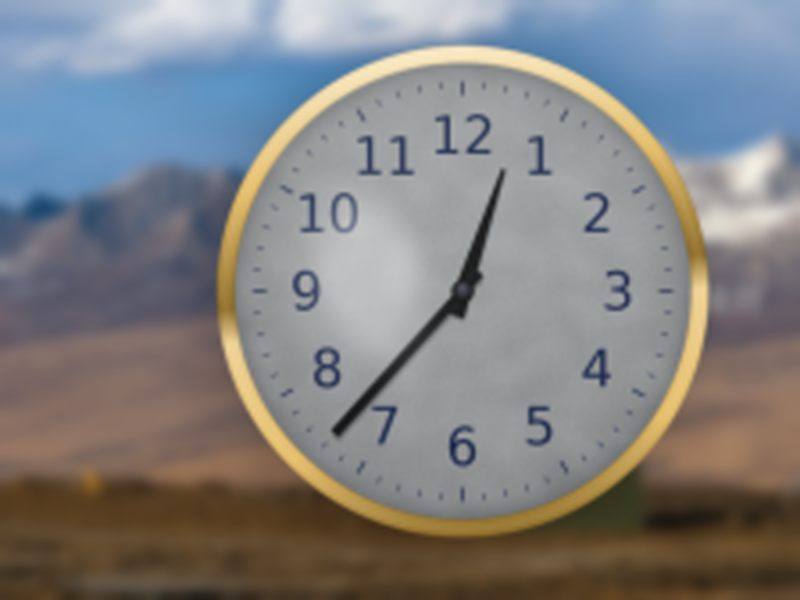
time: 12:37
